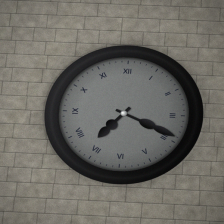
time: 7:19
